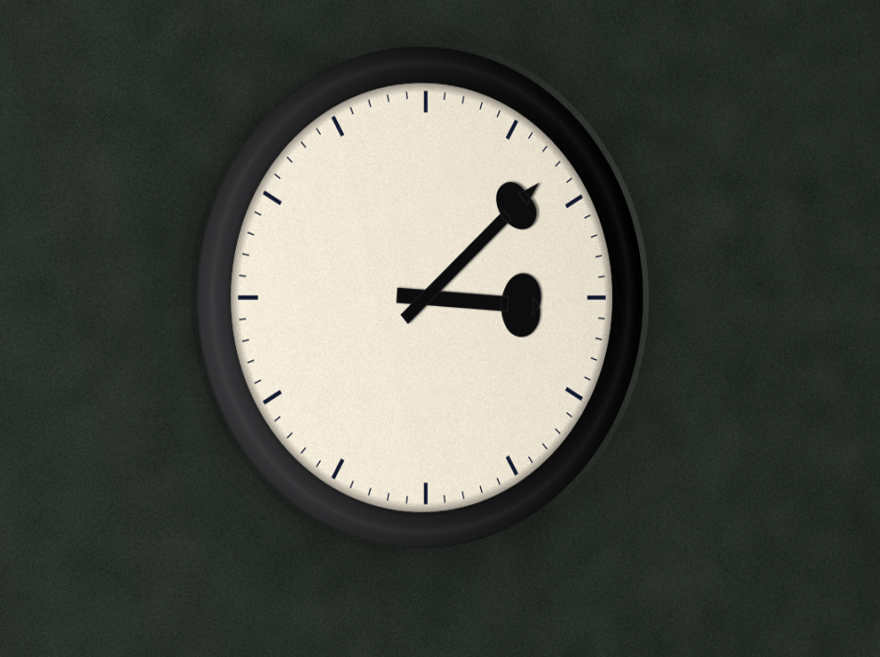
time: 3:08
